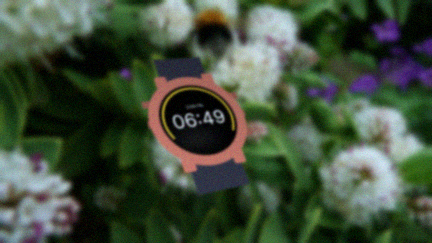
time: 6:49
